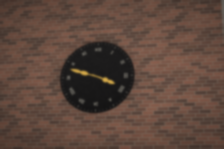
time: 3:48
